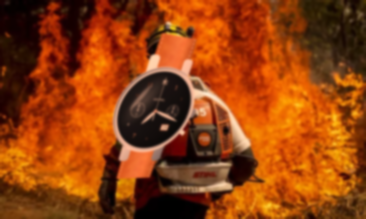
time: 7:18
